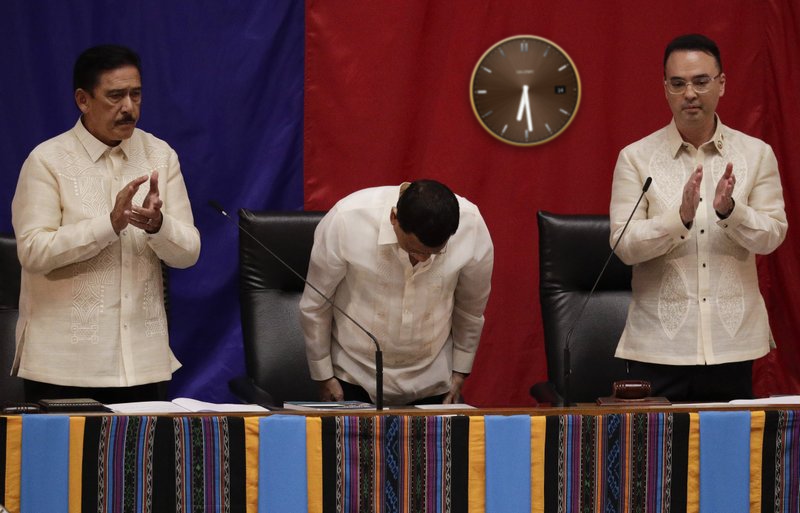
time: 6:29
